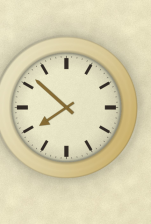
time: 7:52
